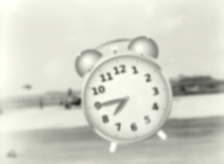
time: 7:45
